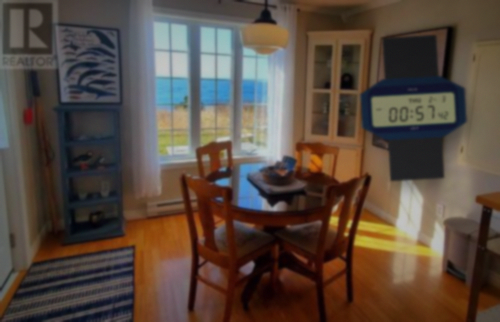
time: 0:57
